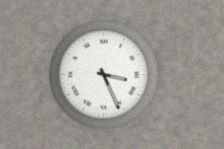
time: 3:26
